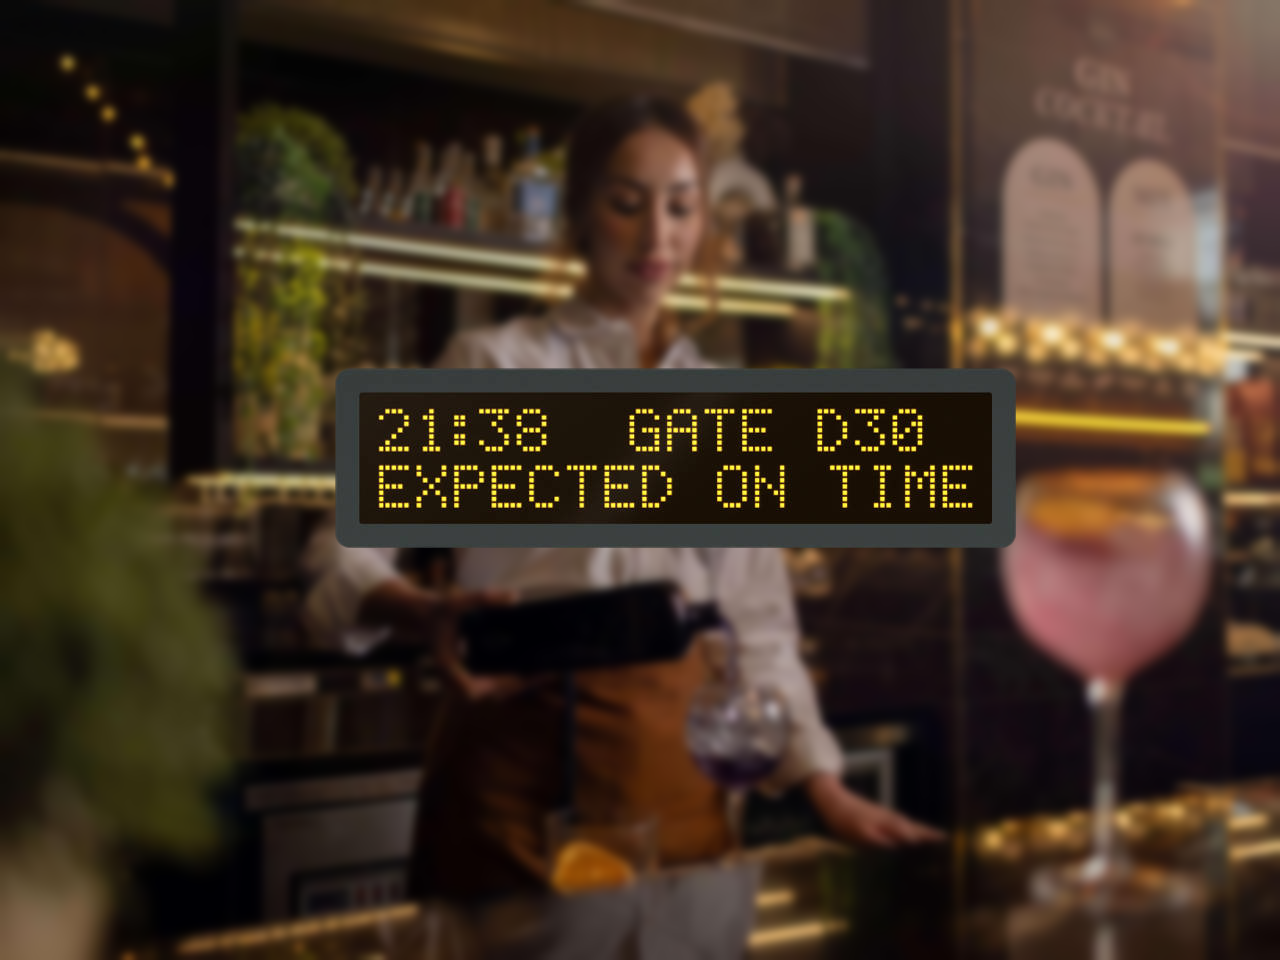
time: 21:38
